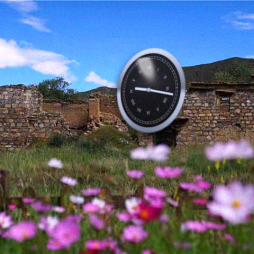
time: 9:17
